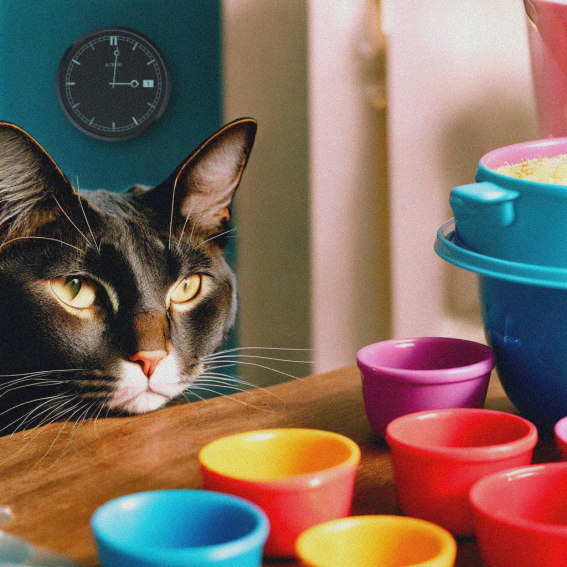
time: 3:01
